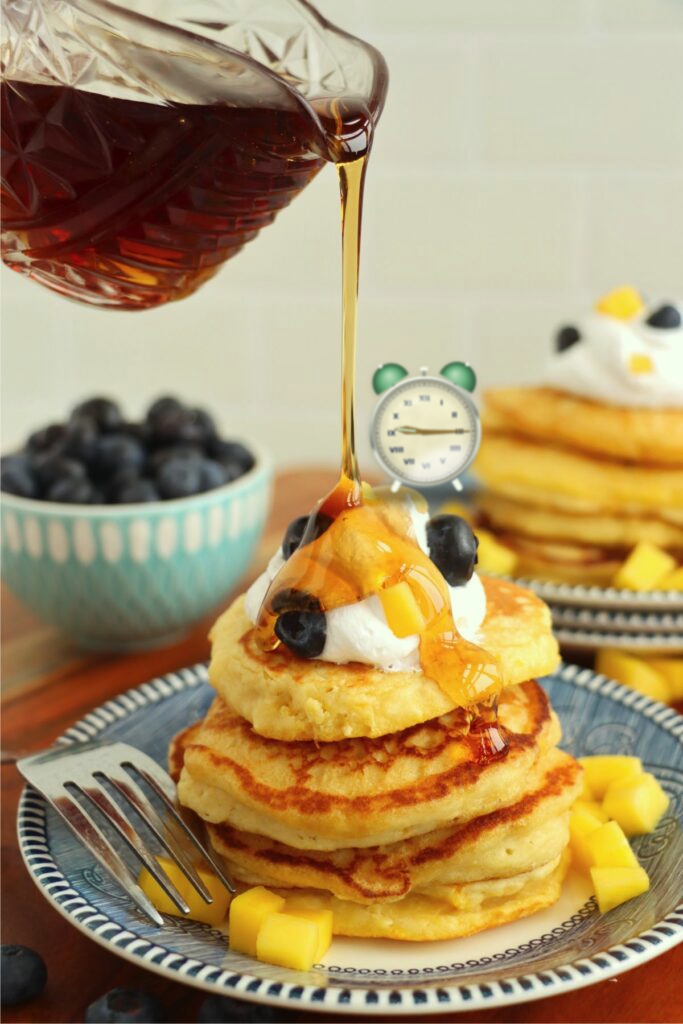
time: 9:15
